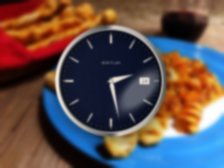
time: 2:28
